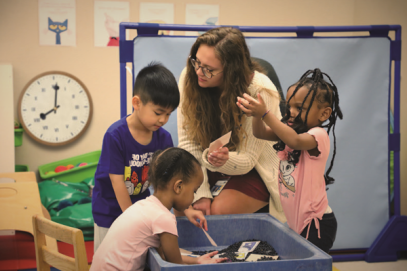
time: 8:01
